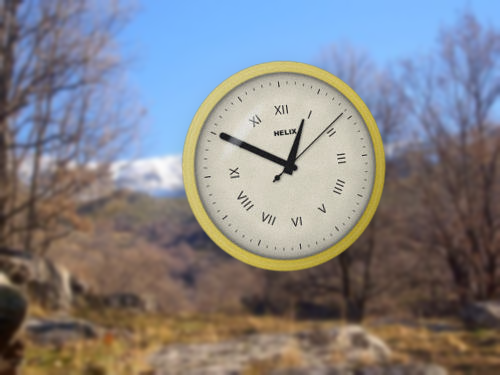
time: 12:50:09
